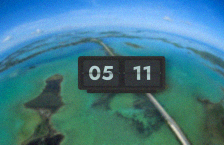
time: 5:11
